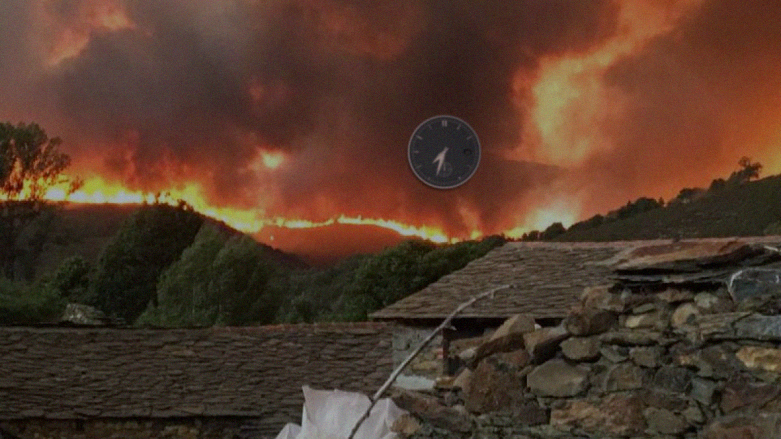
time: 7:33
